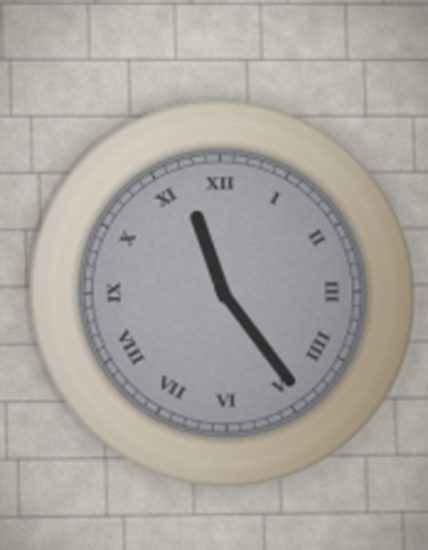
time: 11:24
